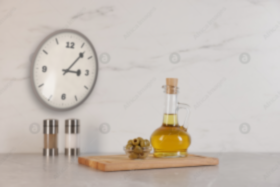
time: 3:07
